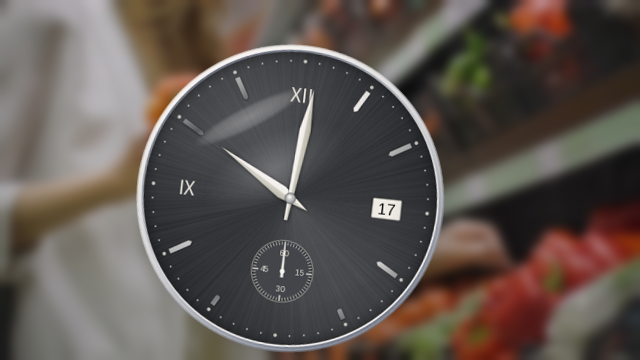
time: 10:01
